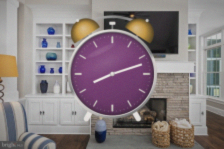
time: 8:12
